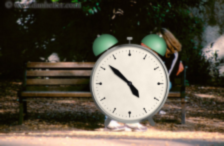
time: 4:52
